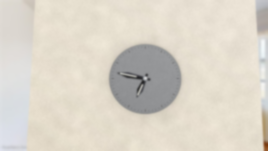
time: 6:47
